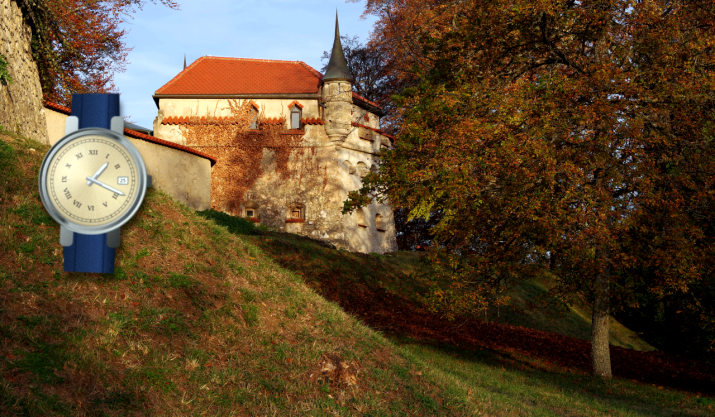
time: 1:19
